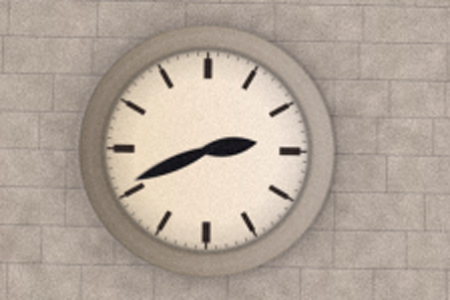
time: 2:41
